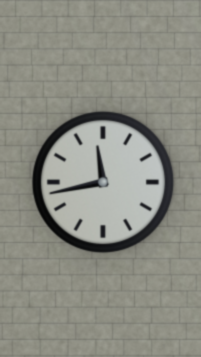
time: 11:43
